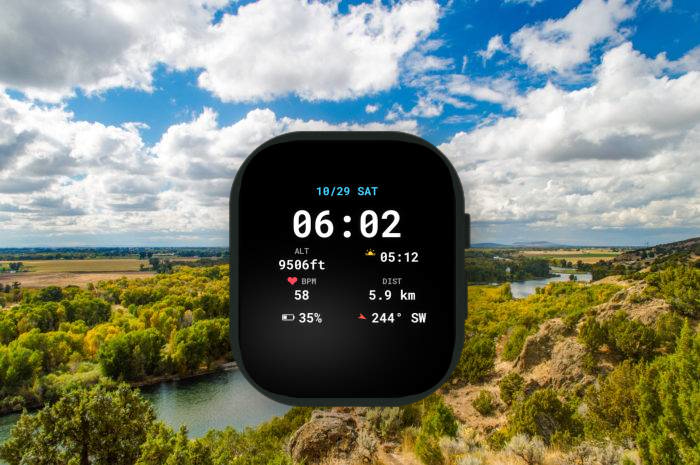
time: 6:02
